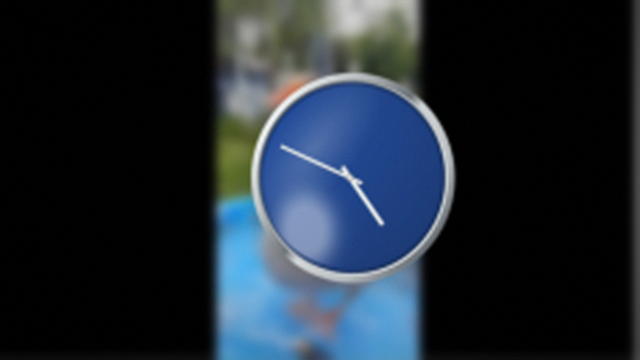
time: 4:49
